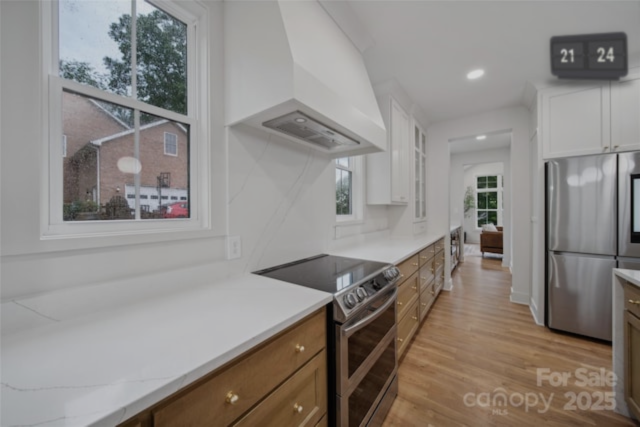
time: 21:24
